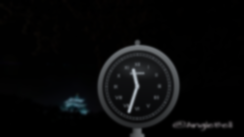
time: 11:33
